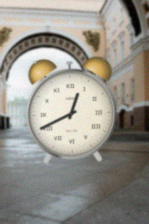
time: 12:41
